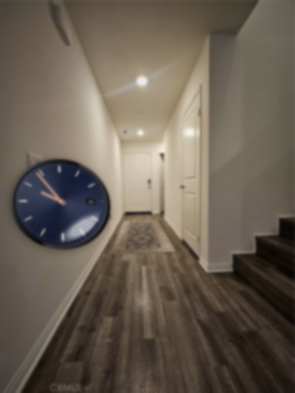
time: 9:54
